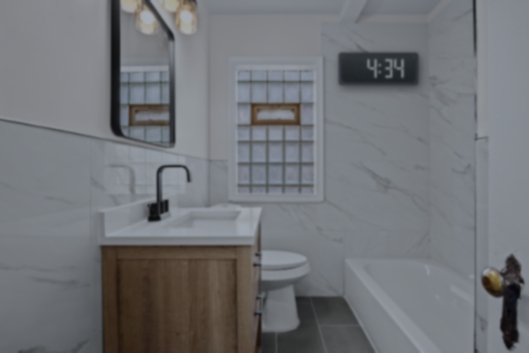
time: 4:34
